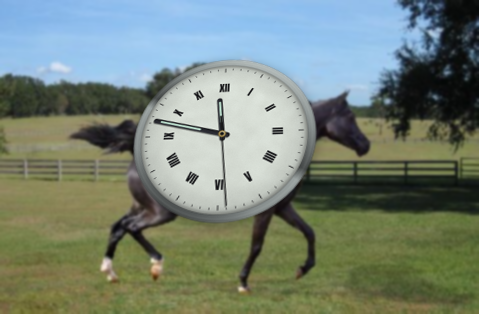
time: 11:47:29
